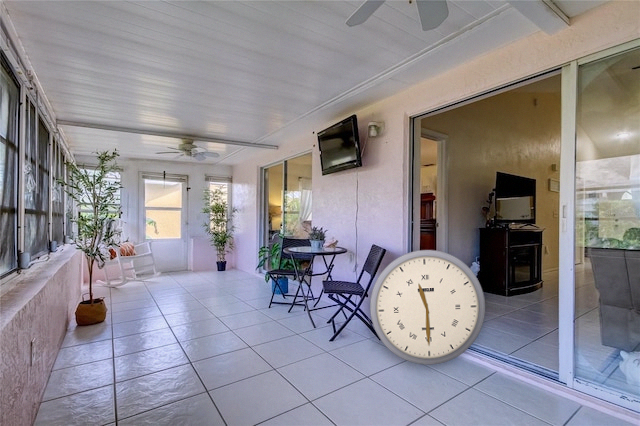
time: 11:30
